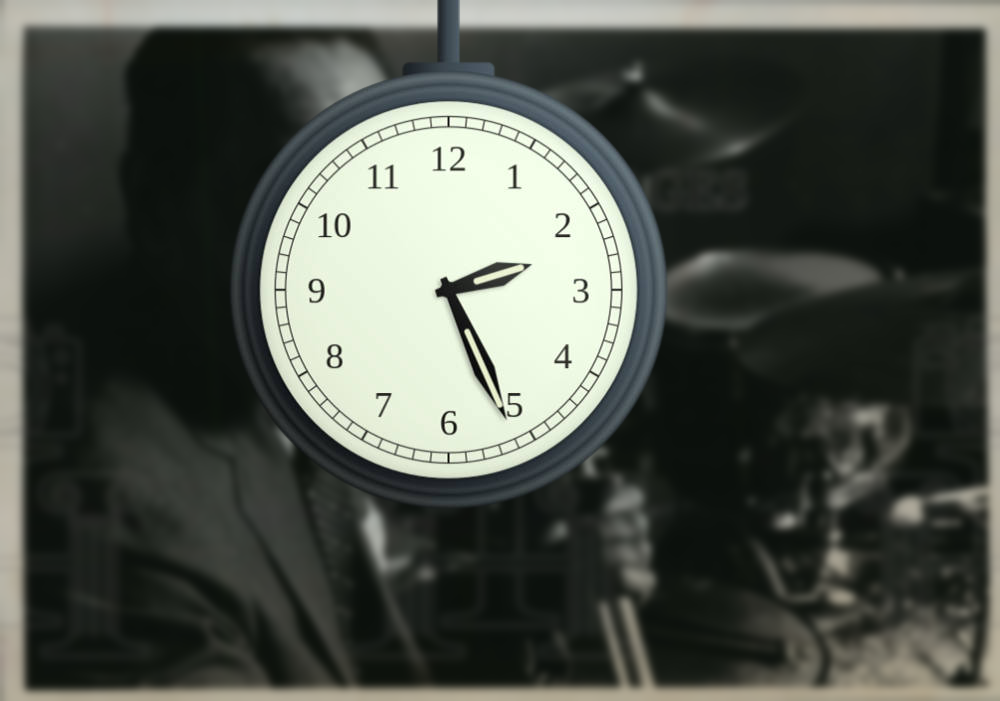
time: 2:26
